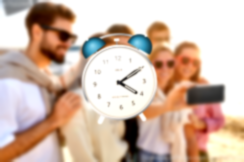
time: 4:10
